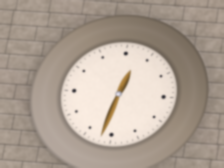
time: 12:32
